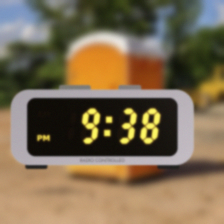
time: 9:38
